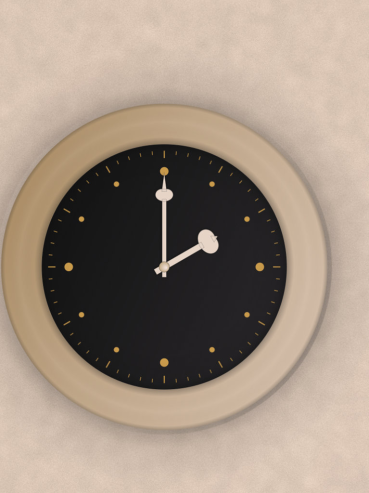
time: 2:00
